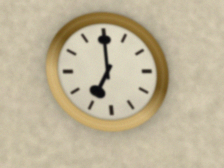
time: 7:00
